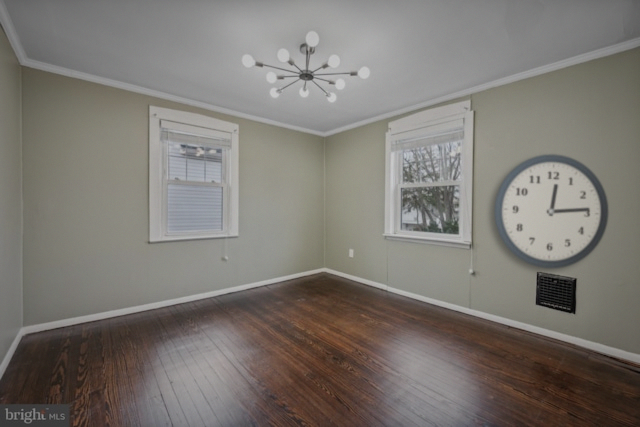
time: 12:14
